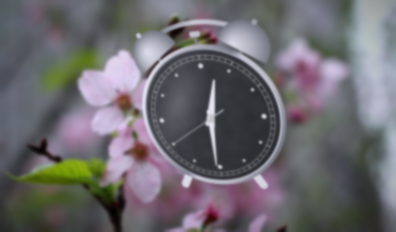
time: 12:30:40
